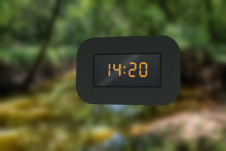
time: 14:20
